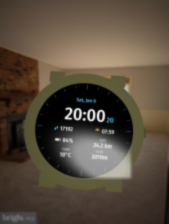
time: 20:00
